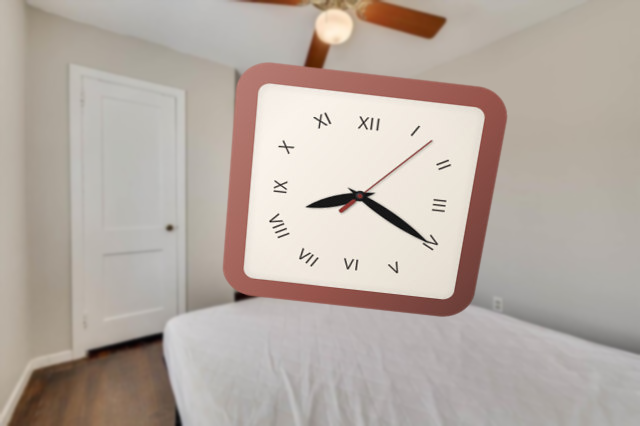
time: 8:20:07
